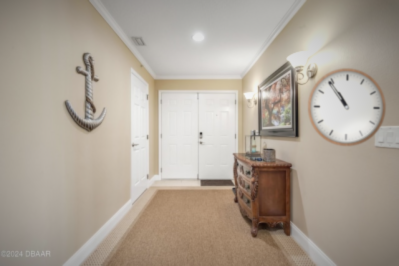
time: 10:54
